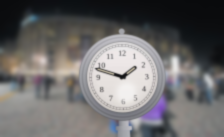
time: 1:48
